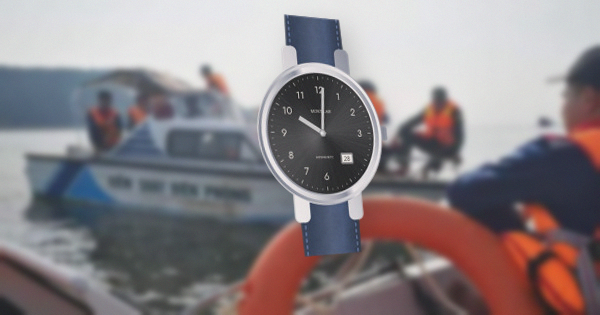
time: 10:01
